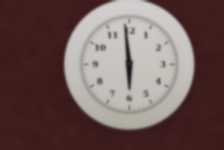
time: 5:59
